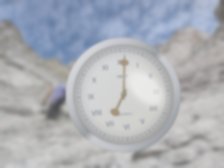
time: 7:01
